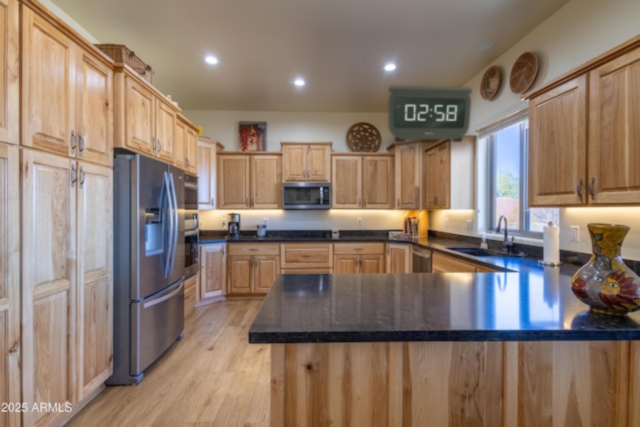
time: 2:58
